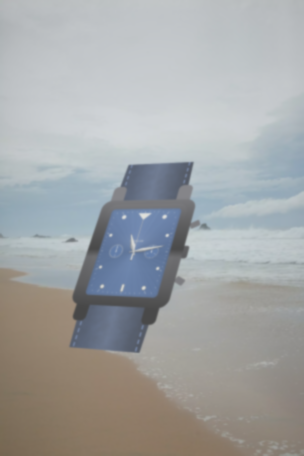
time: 11:13
